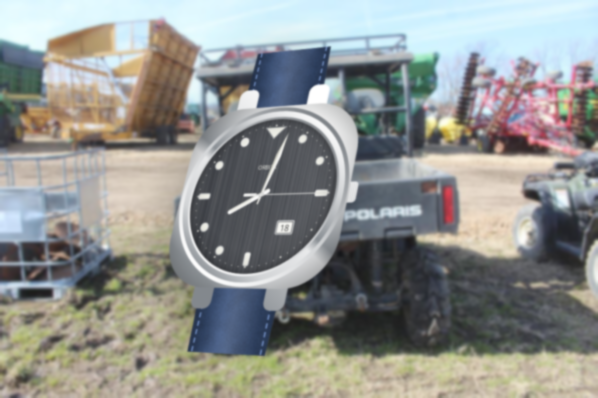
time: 8:02:15
